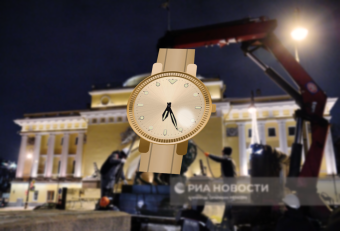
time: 6:26
